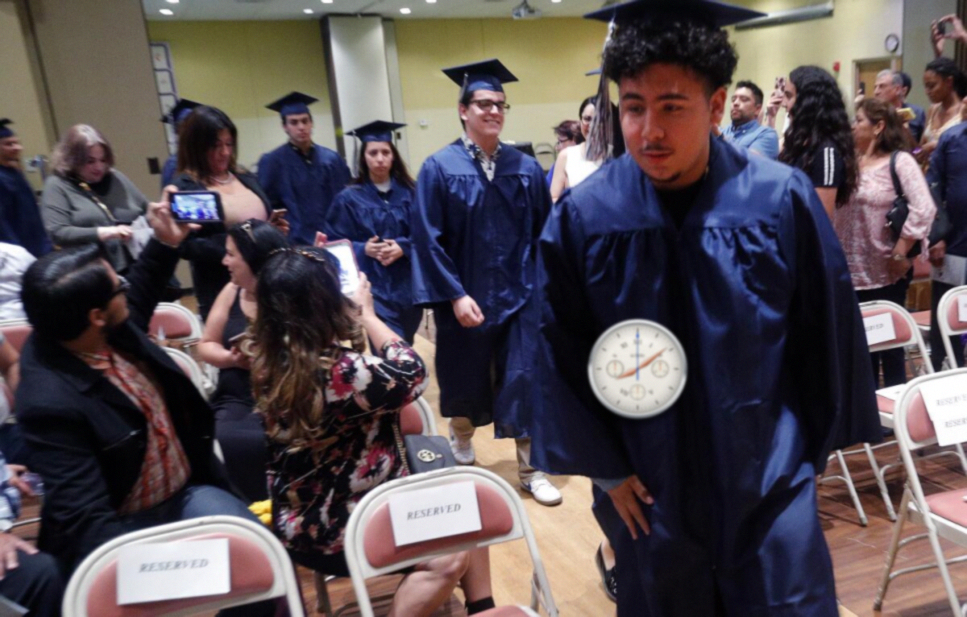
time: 8:09
